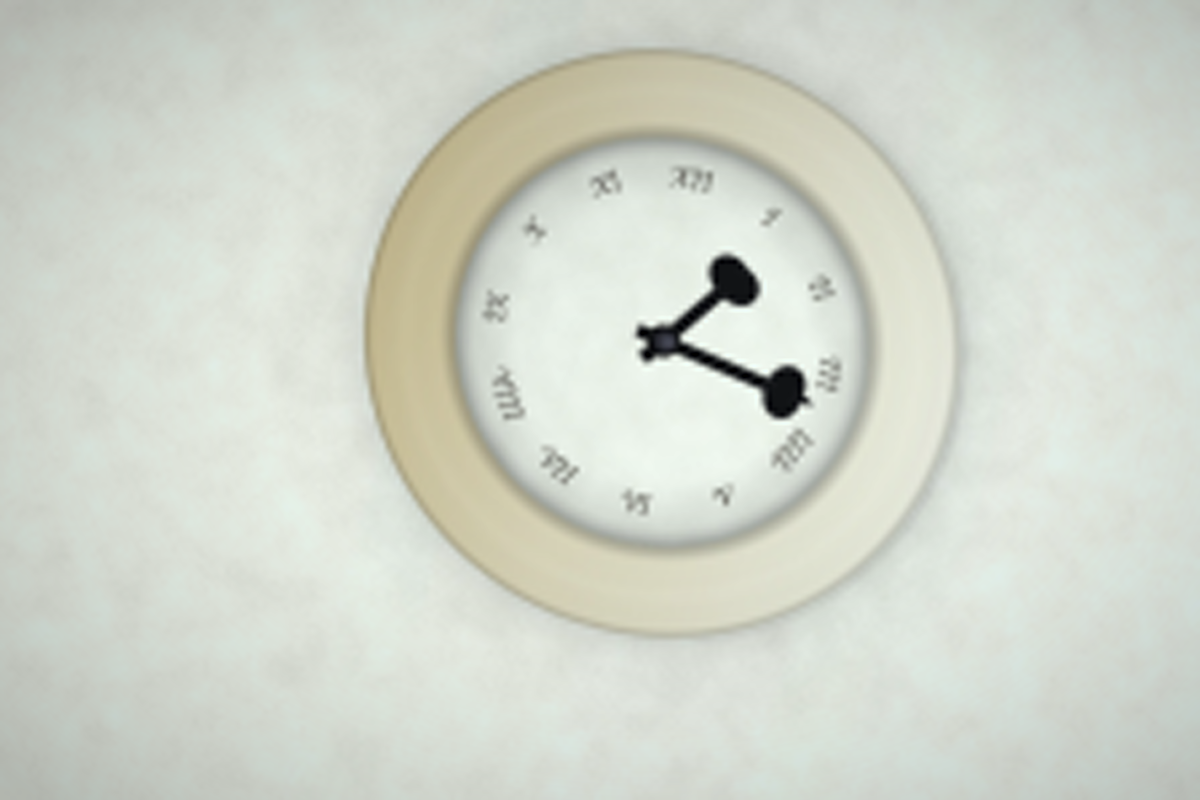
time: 1:17
